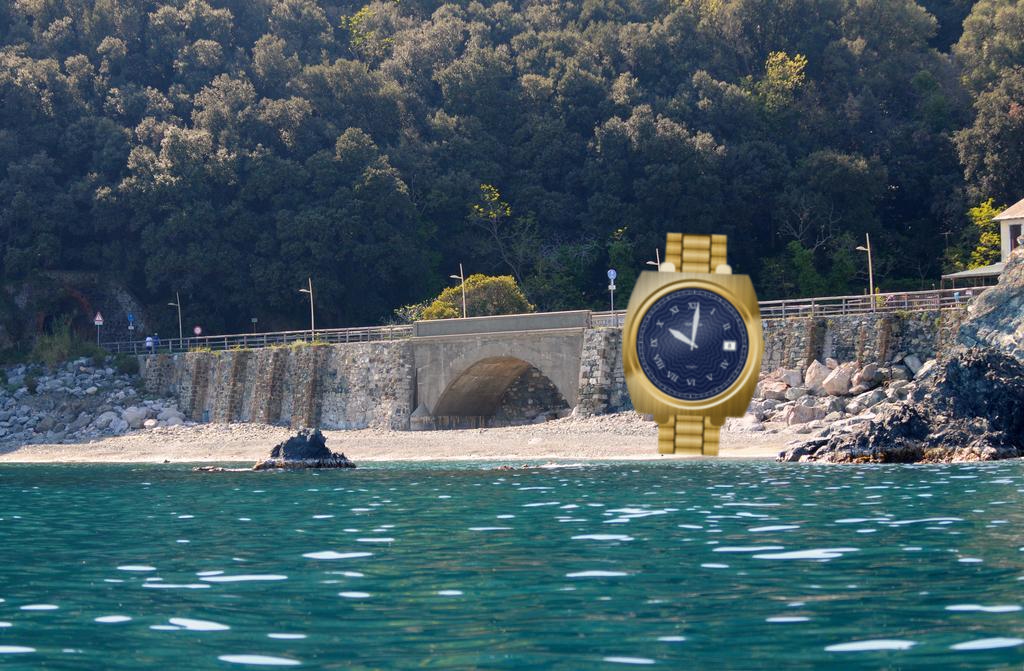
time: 10:01
